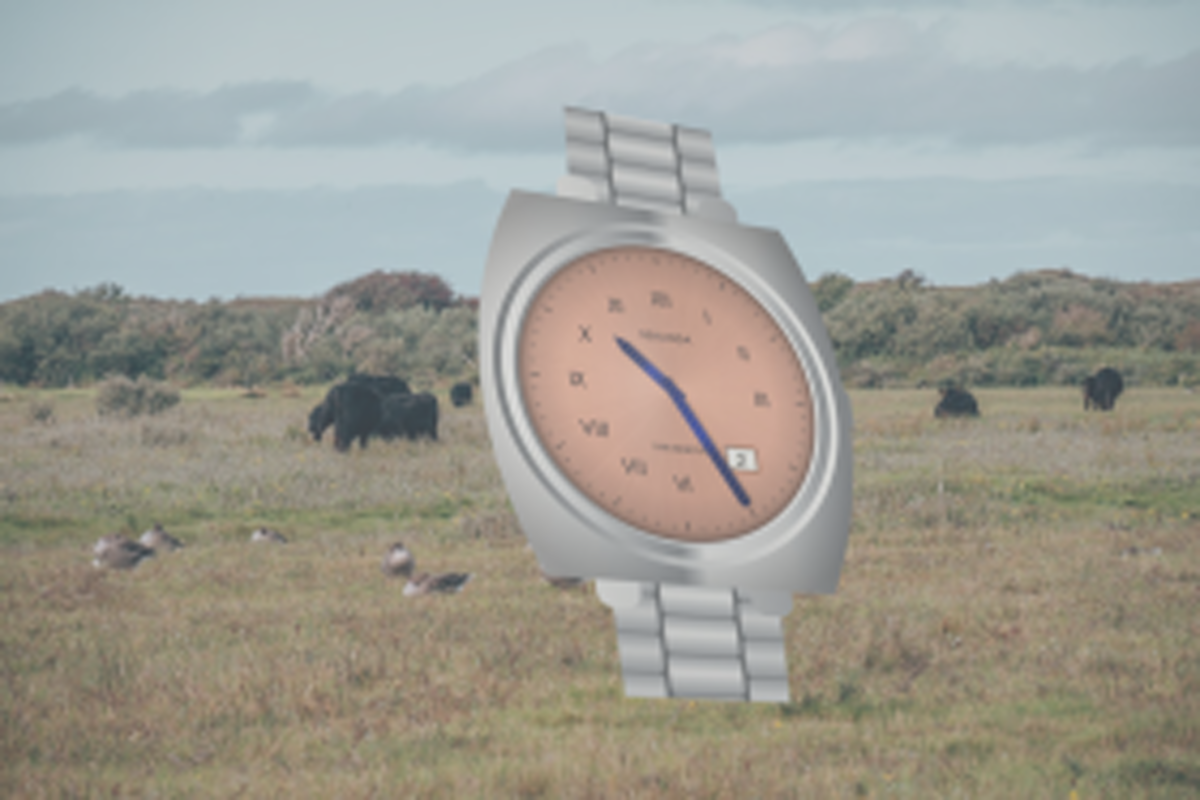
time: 10:25
